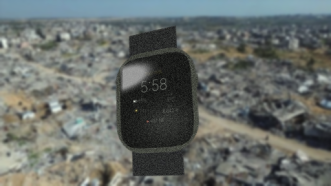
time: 5:58
